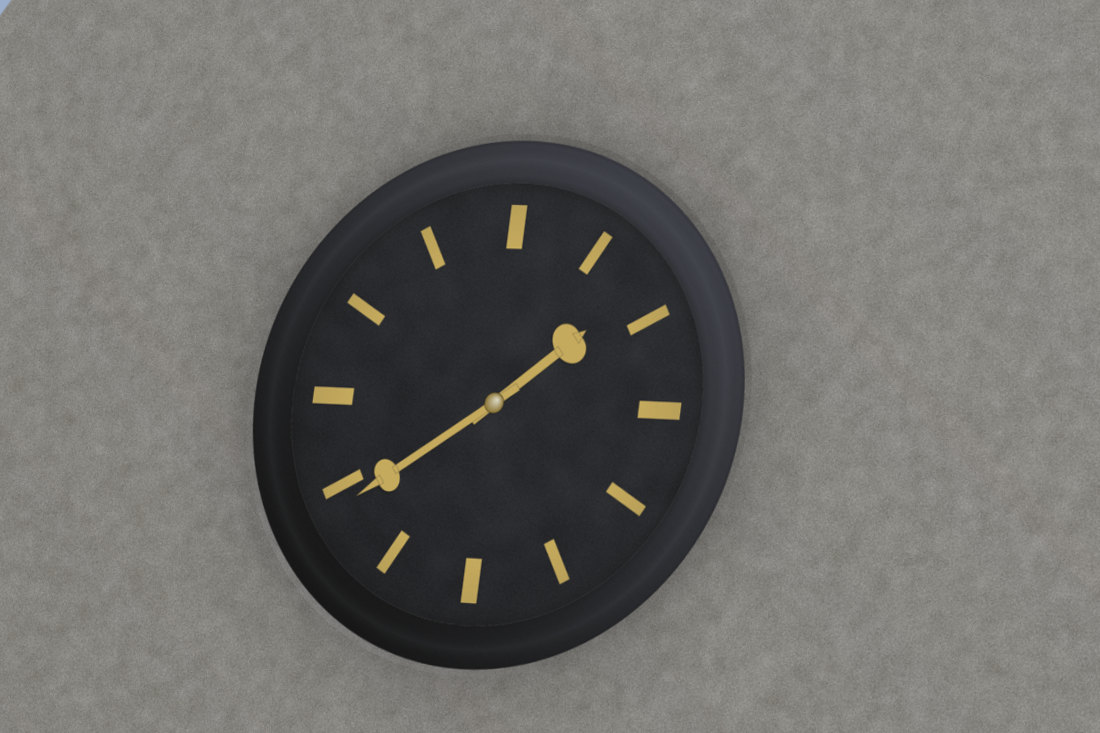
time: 1:39
